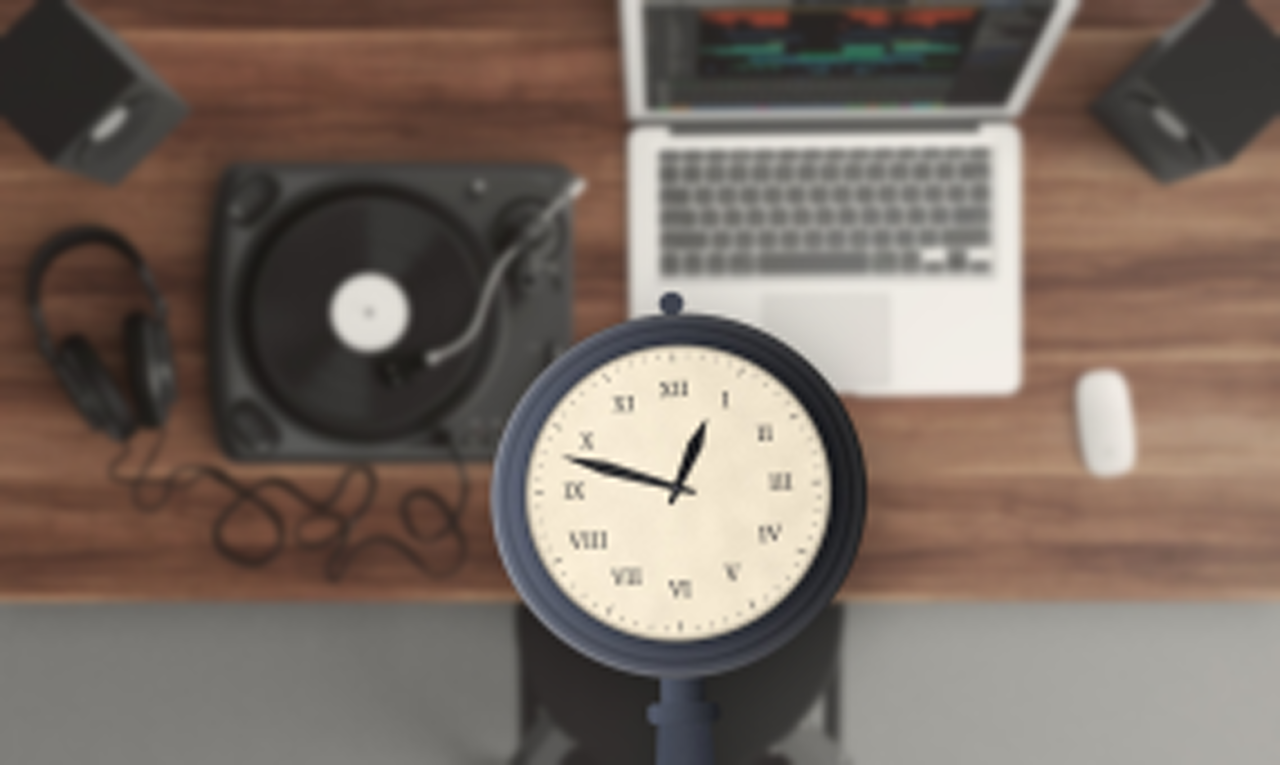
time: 12:48
